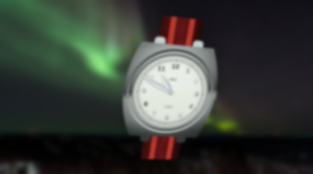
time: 10:49
